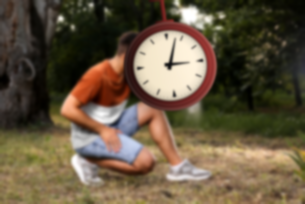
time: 3:03
